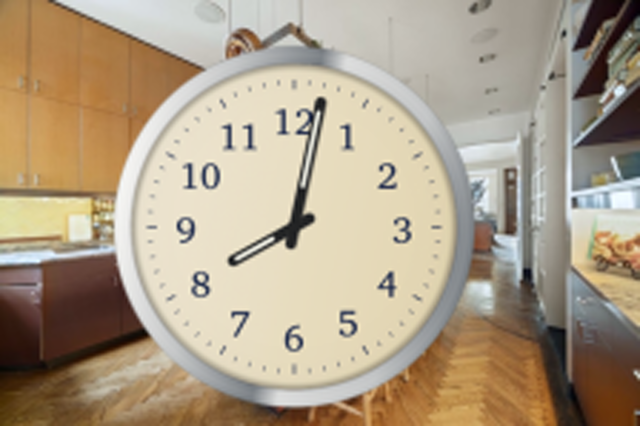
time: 8:02
